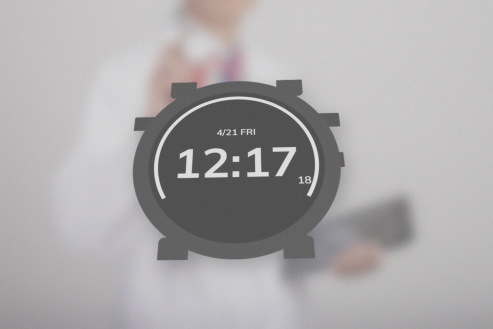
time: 12:17:18
